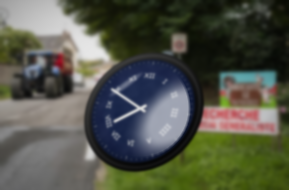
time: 7:49
